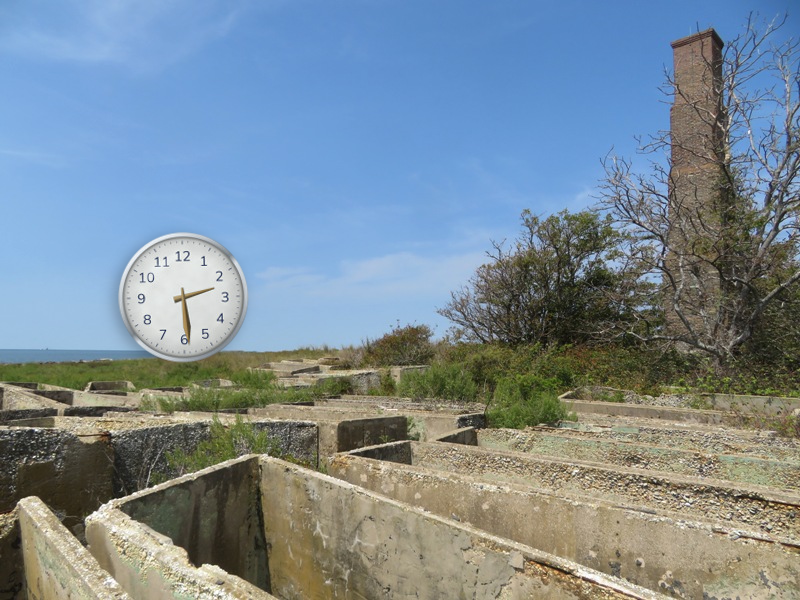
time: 2:29
